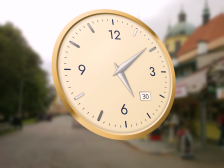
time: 5:09
